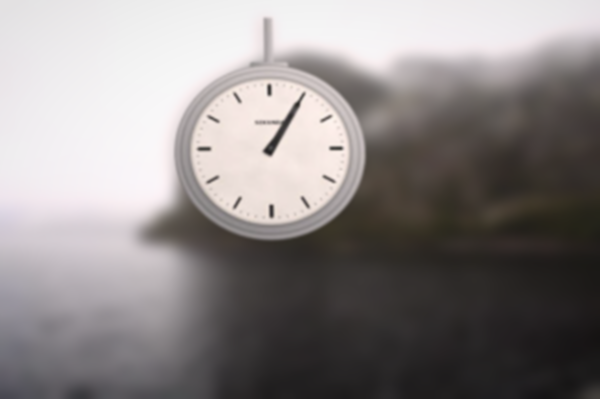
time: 1:05
